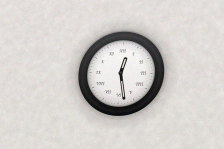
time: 12:28
